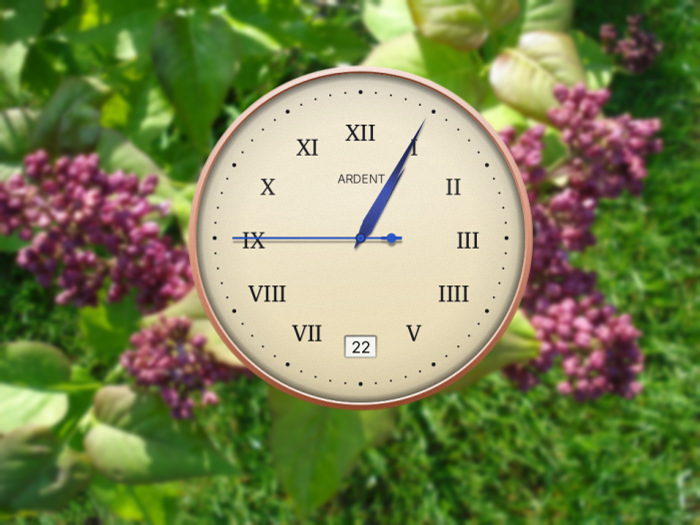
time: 1:04:45
